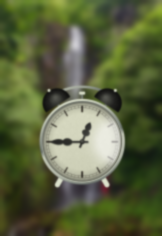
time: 12:45
